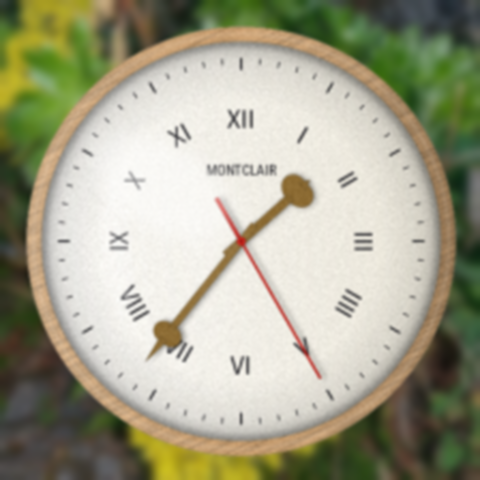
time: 1:36:25
